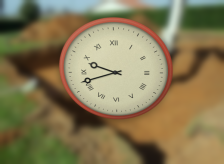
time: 9:42
